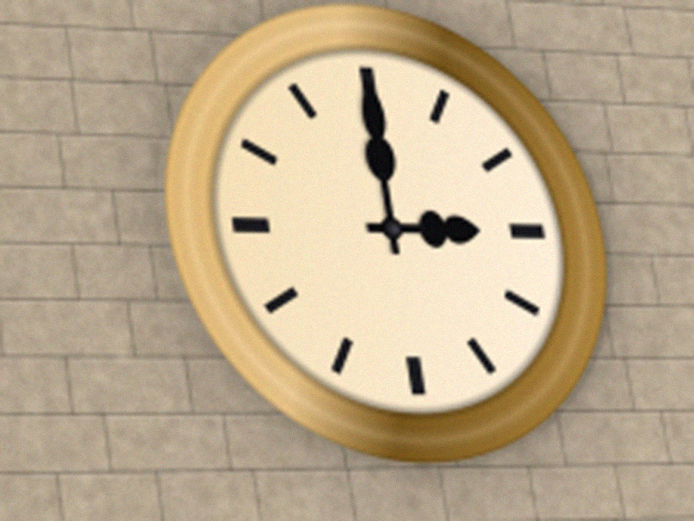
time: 3:00
